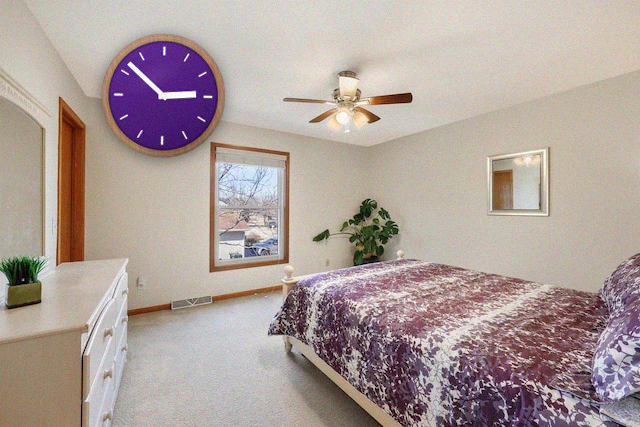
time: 2:52
